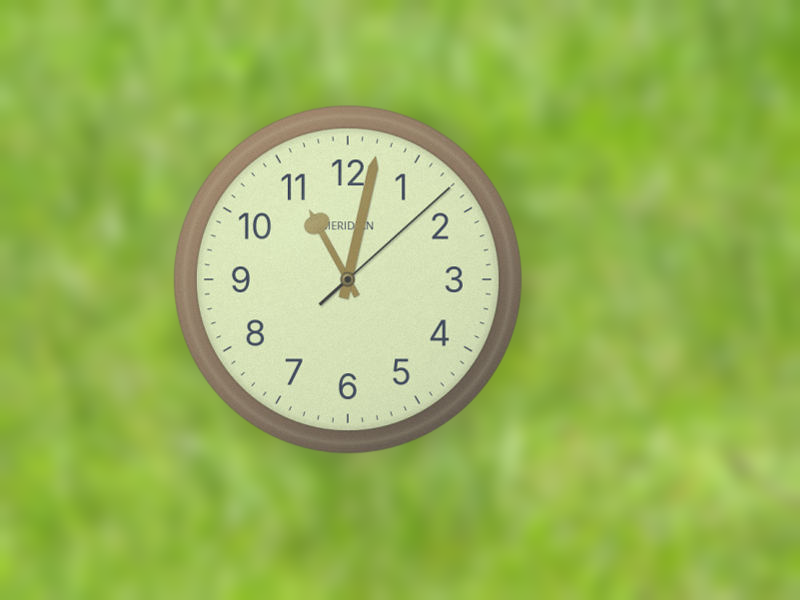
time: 11:02:08
